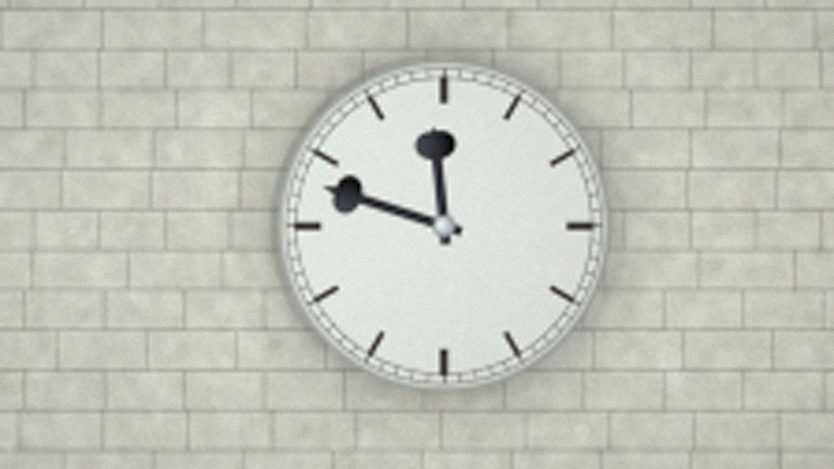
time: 11:48
